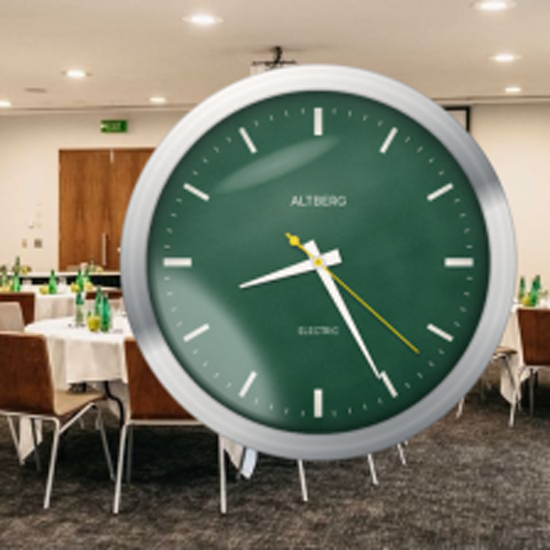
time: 8:25:22
